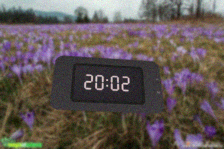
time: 20:02
